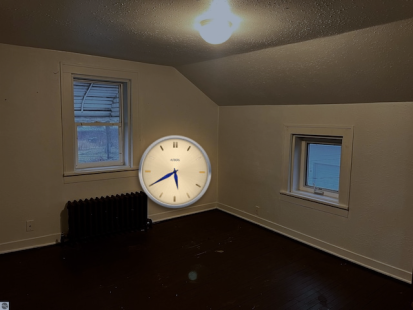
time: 5:40
